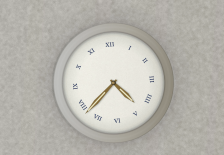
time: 4:38
